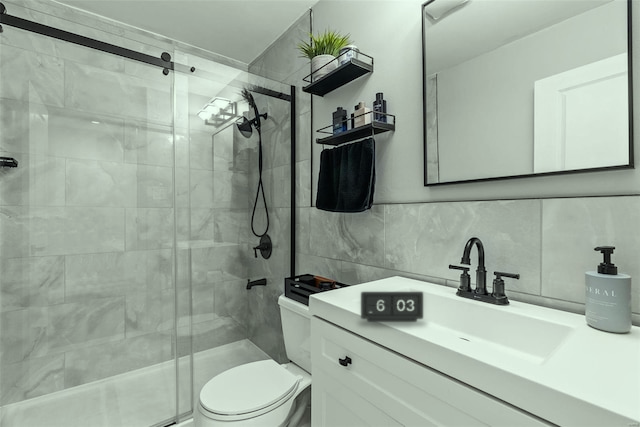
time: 6:03
